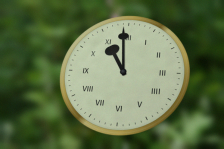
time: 10:59
